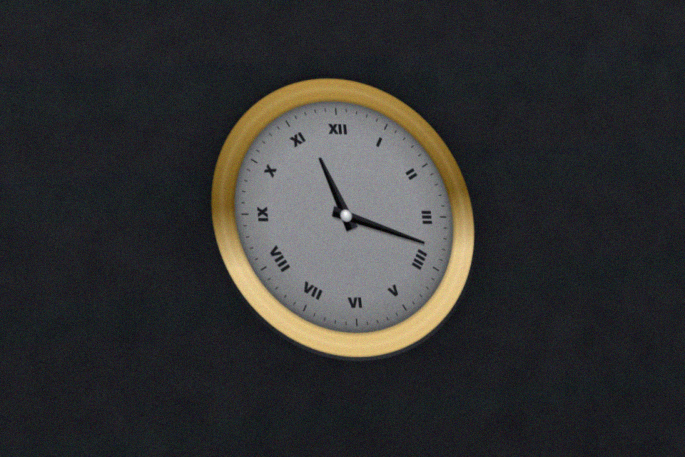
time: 11:18
